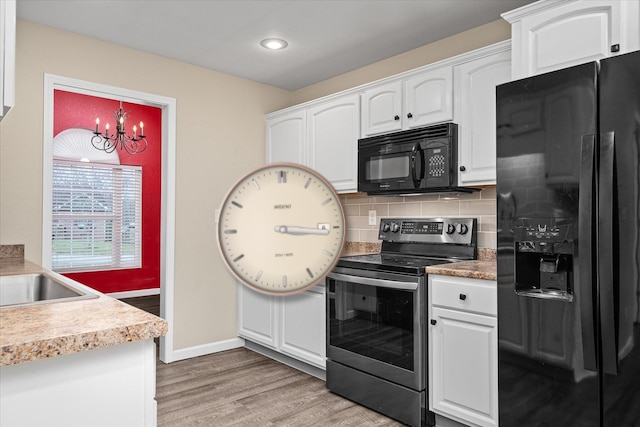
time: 3:16
